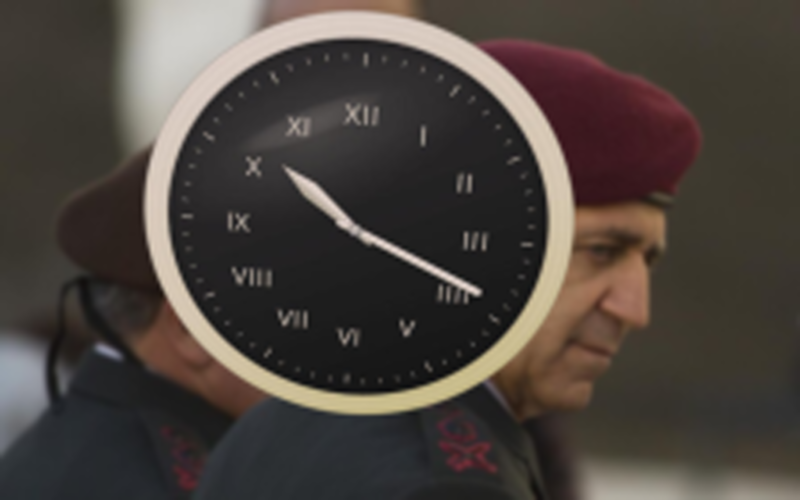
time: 10:19
